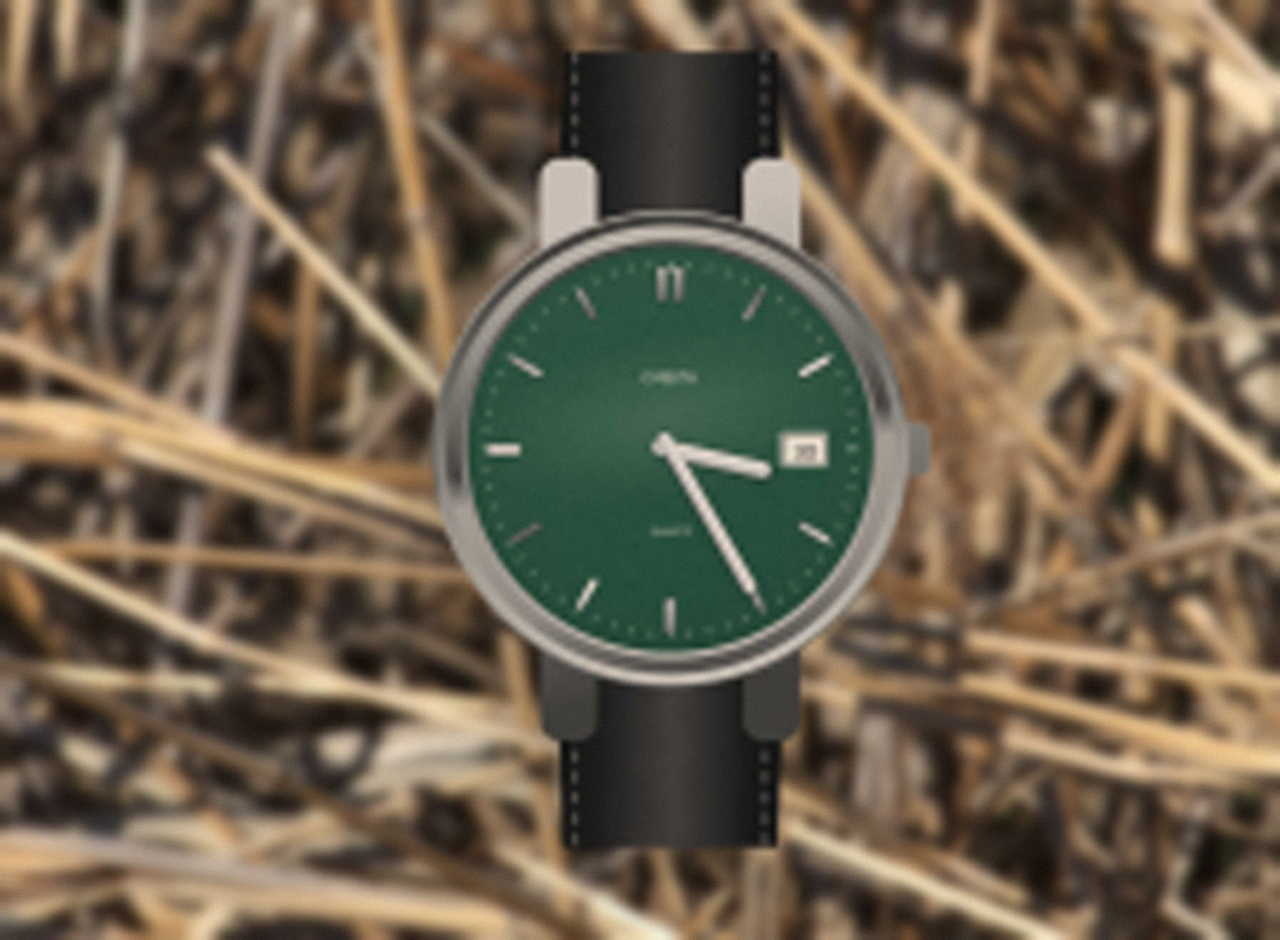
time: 3:25
